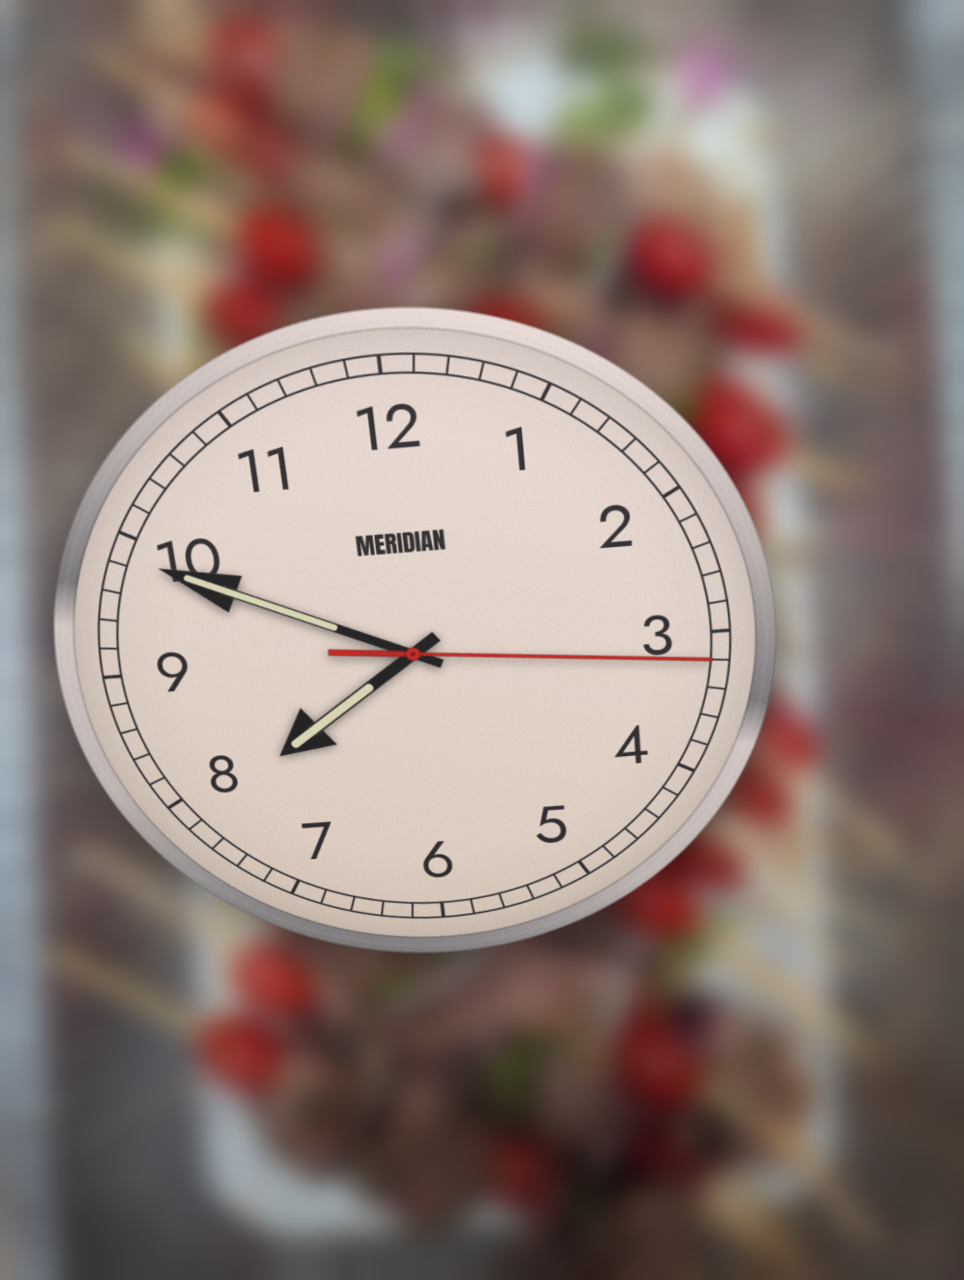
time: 7:49:16
